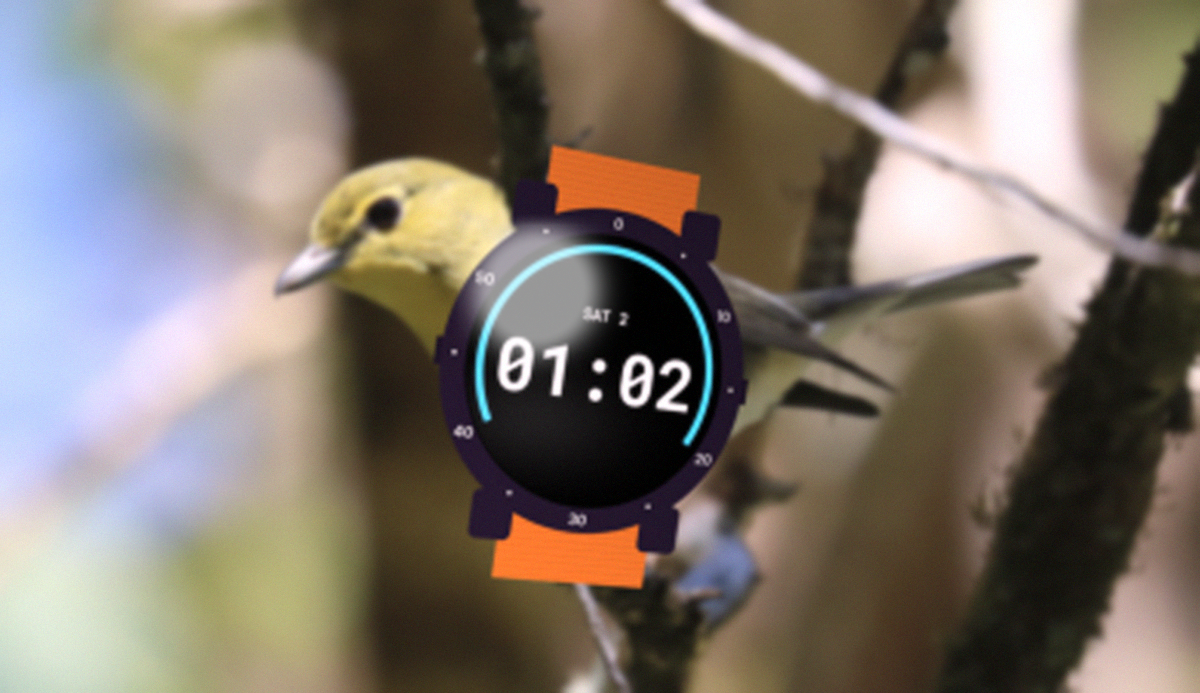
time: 1:02
